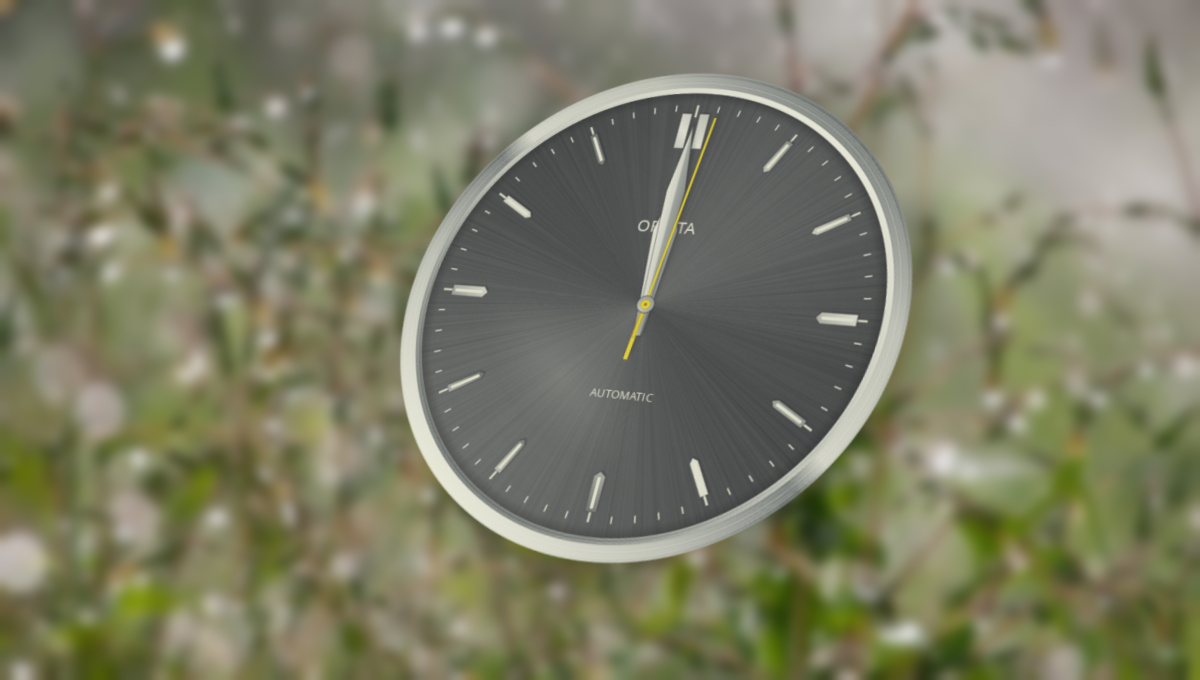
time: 12:00:01
